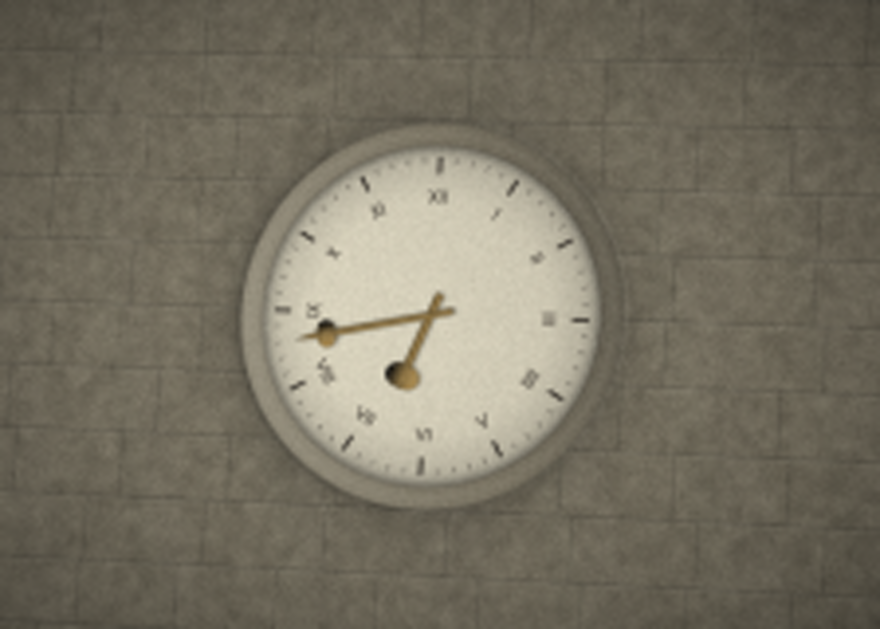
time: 6:43
